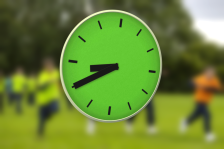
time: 8:40
